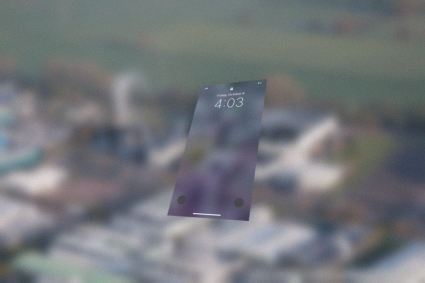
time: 4:03
